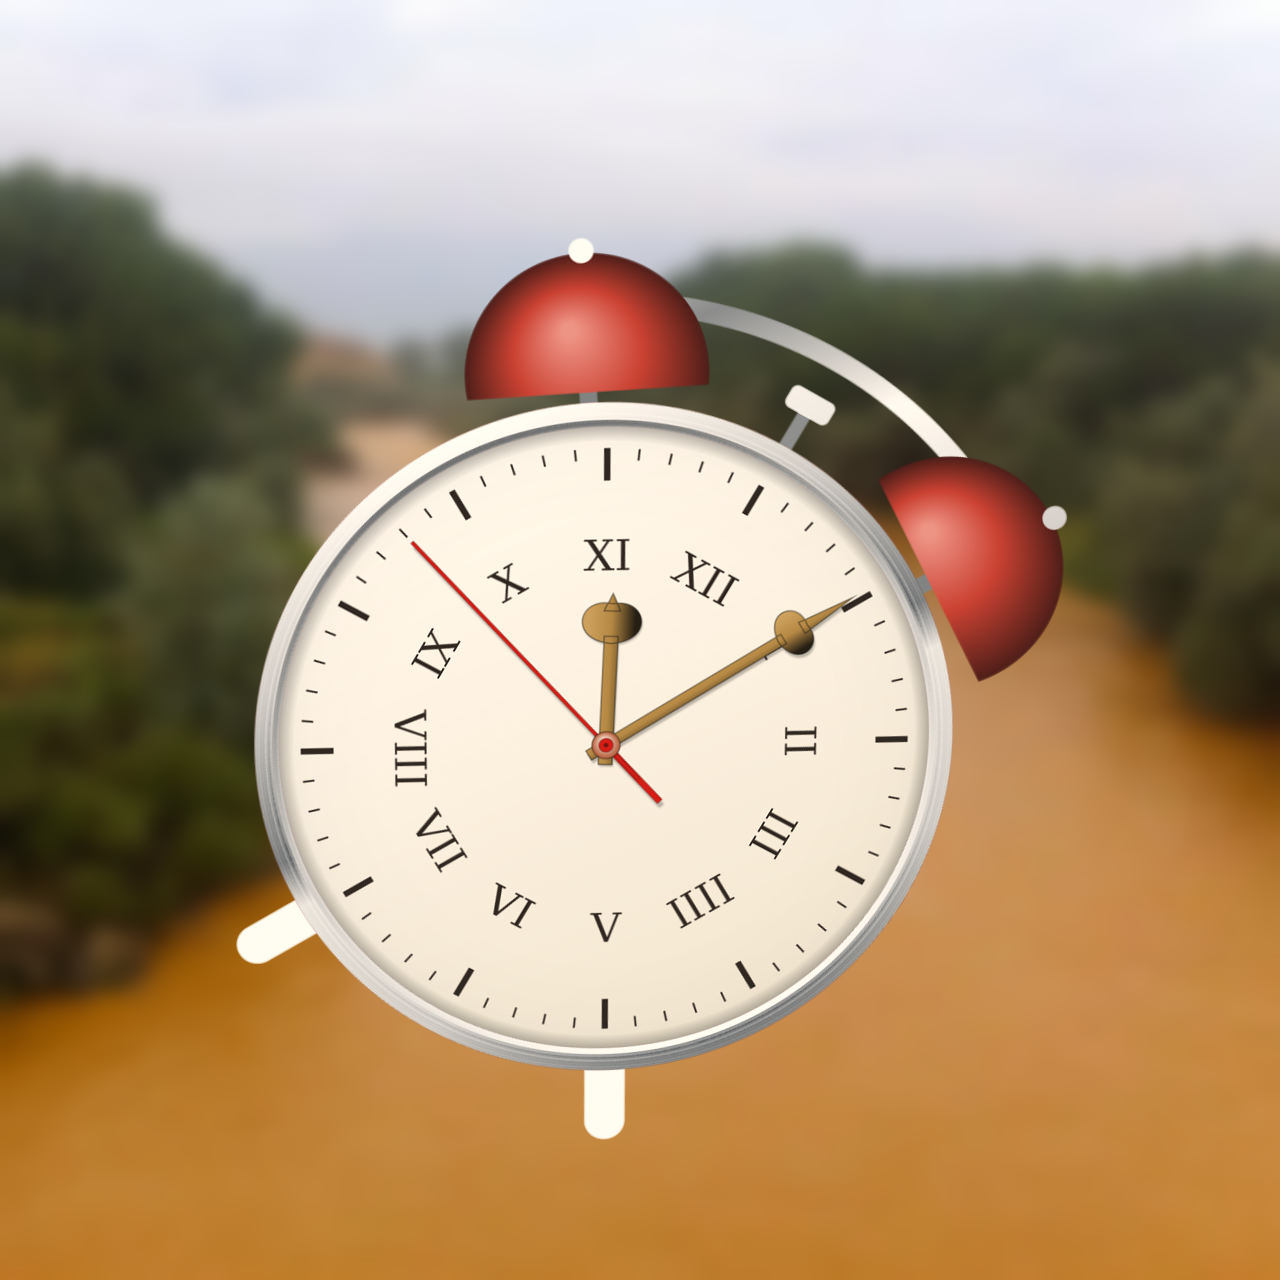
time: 11:04:48
